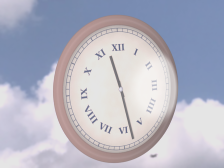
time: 11:28
